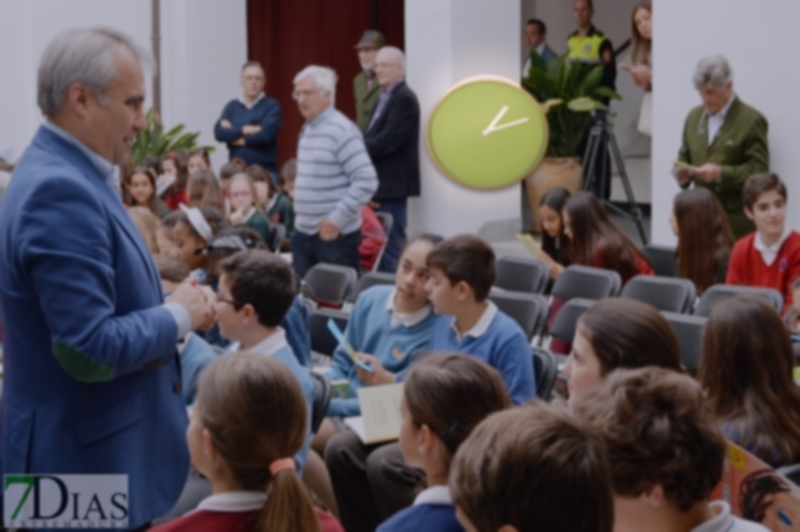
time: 1:12
